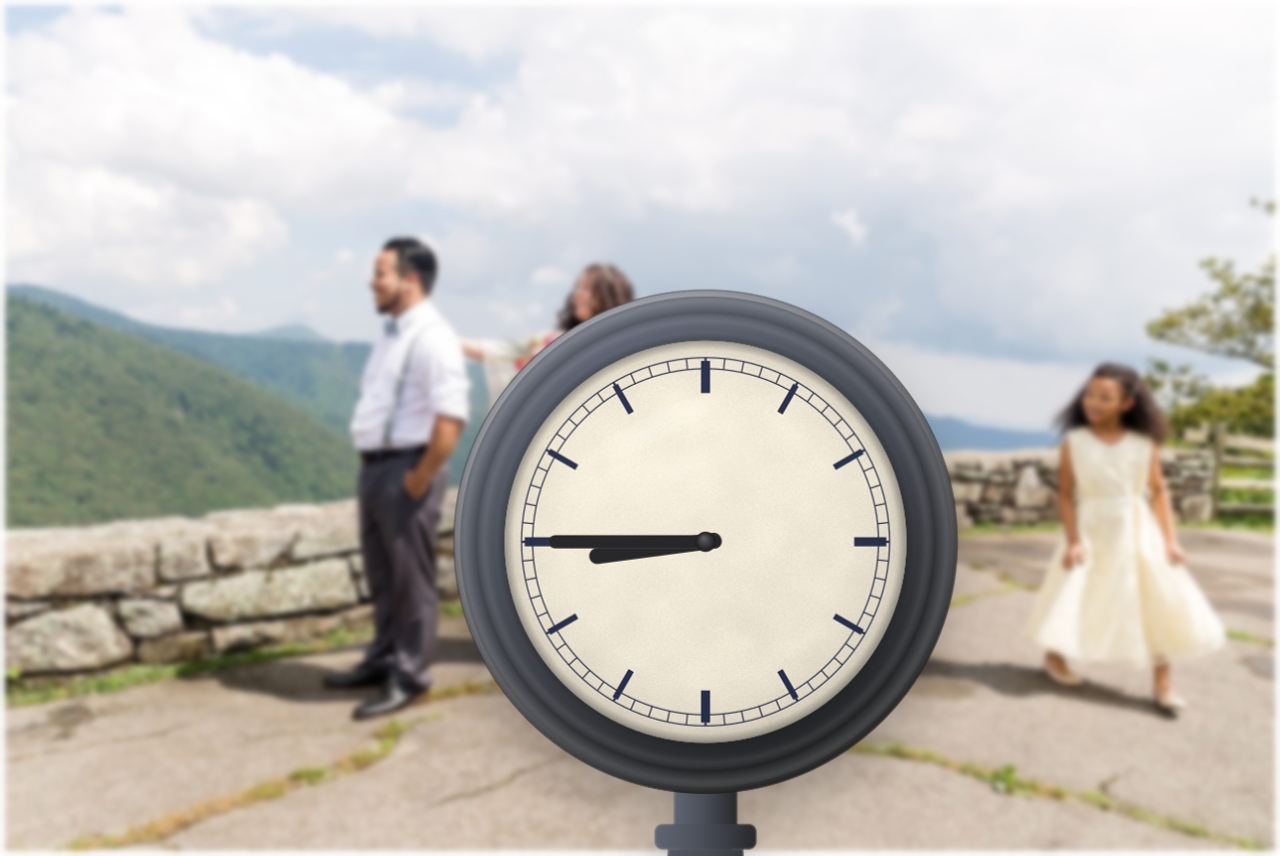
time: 8:45
